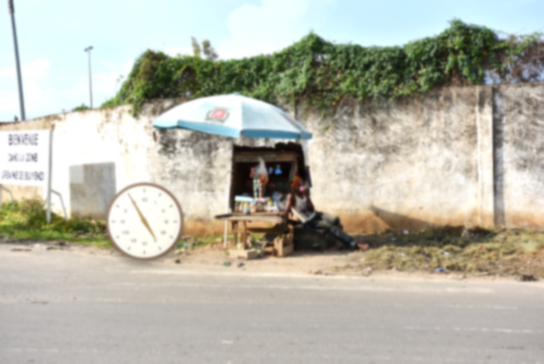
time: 4:55
